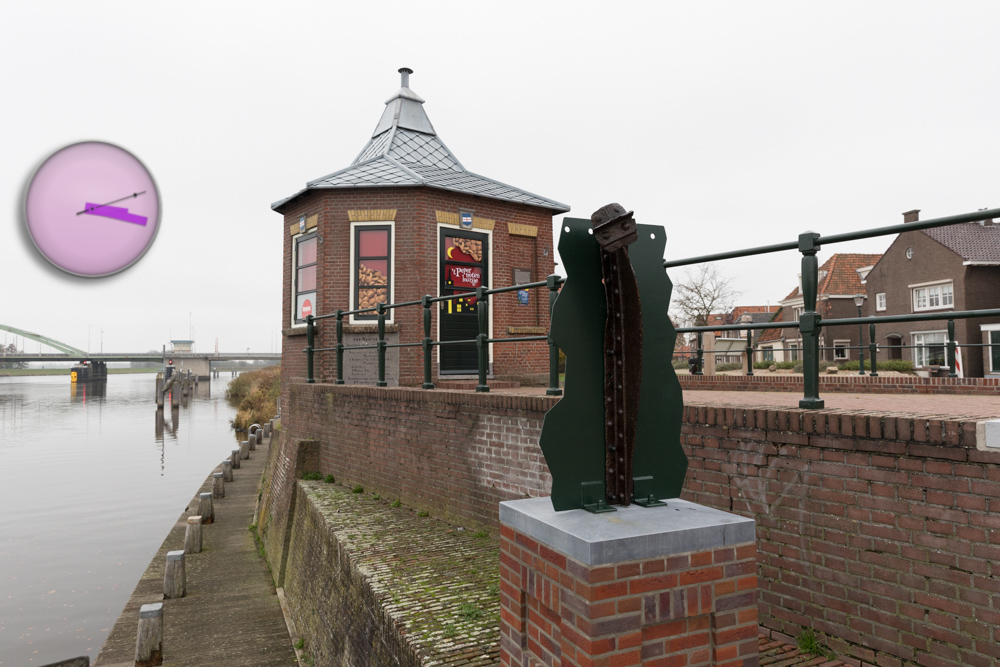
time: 3:17:12
